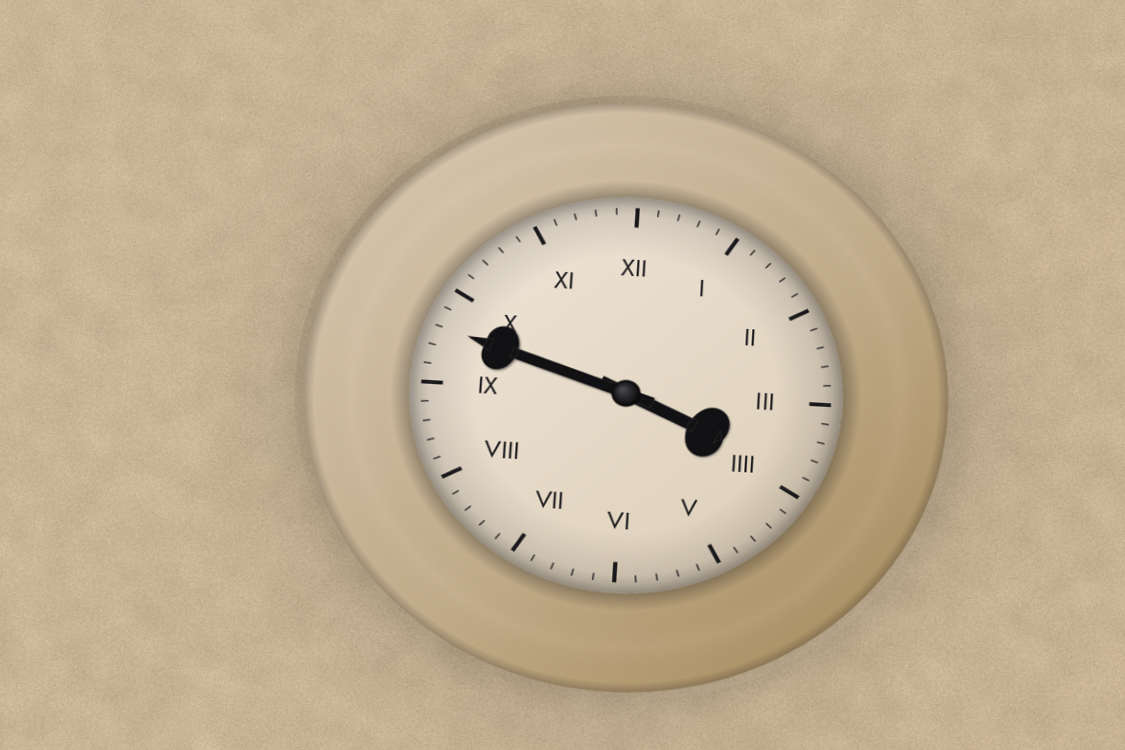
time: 3:48
